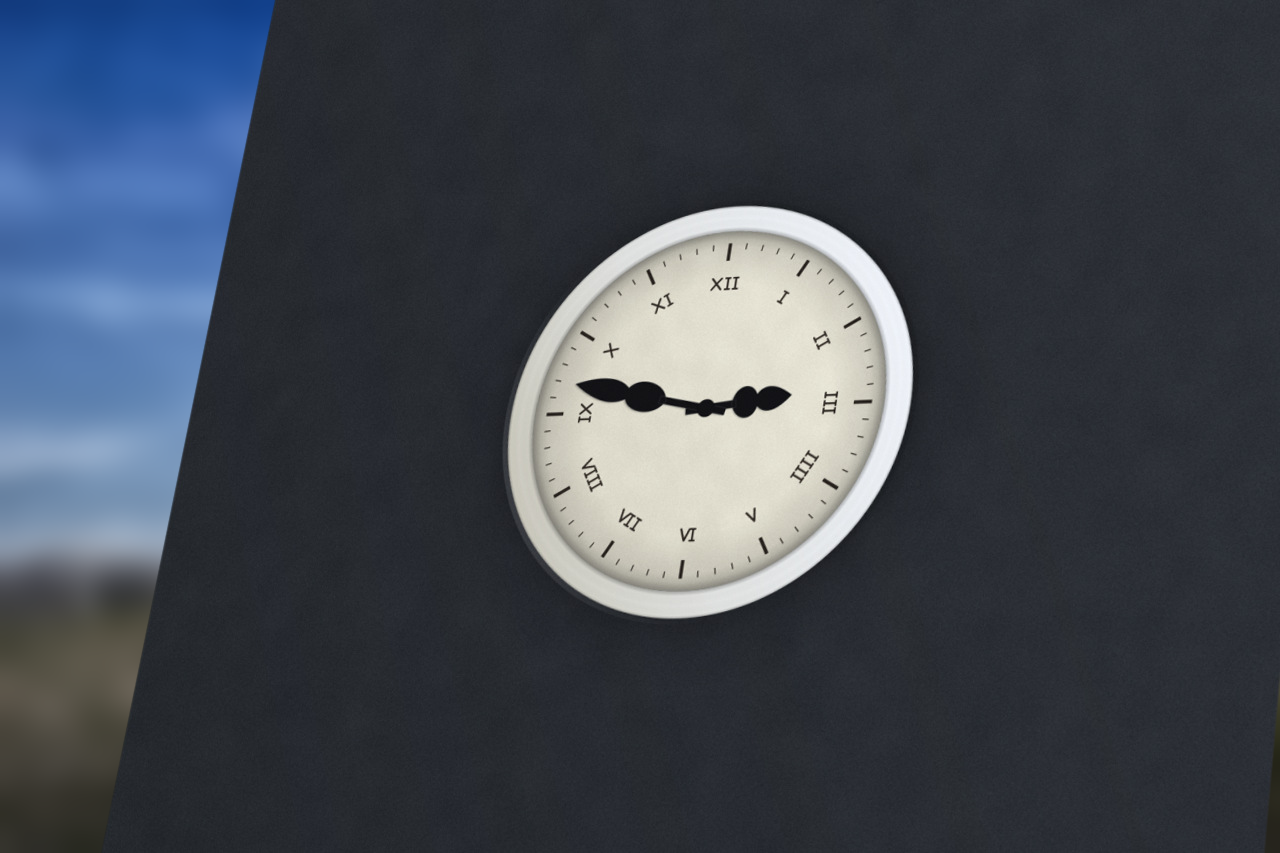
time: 2:47
